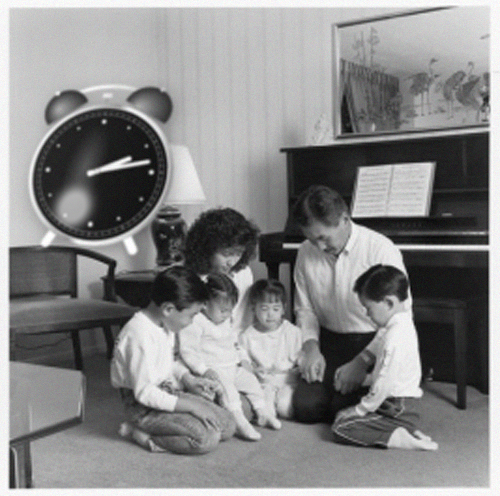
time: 2:13
